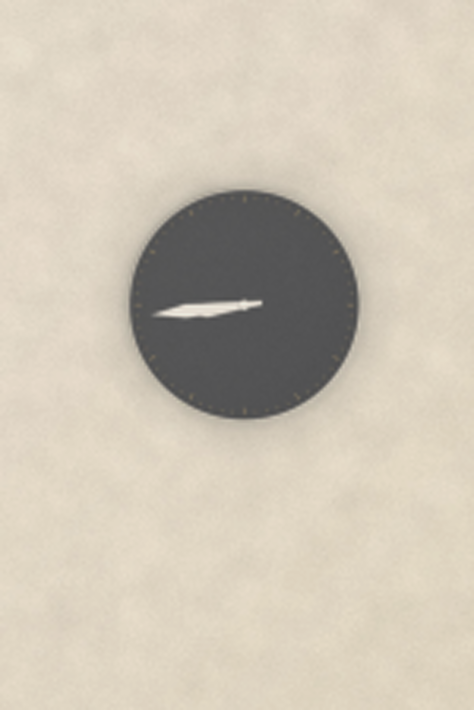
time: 8:44
